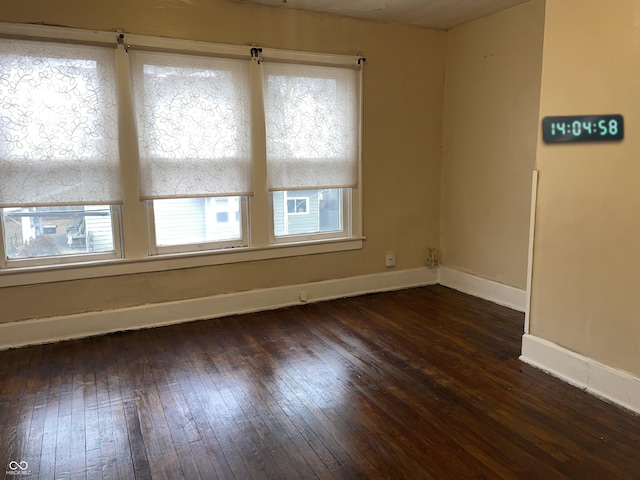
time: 14:04:58
